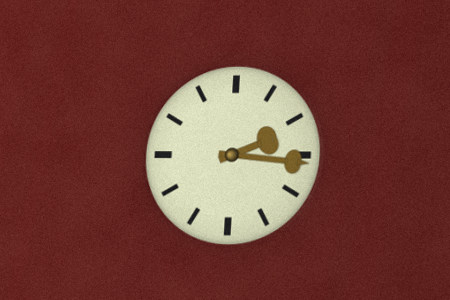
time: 2:16
